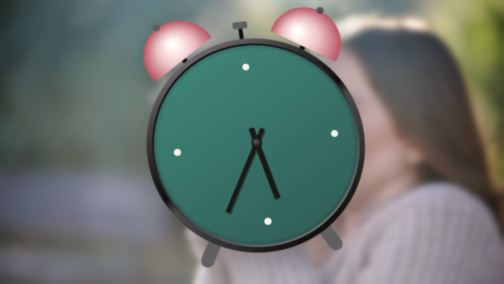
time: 5:35
